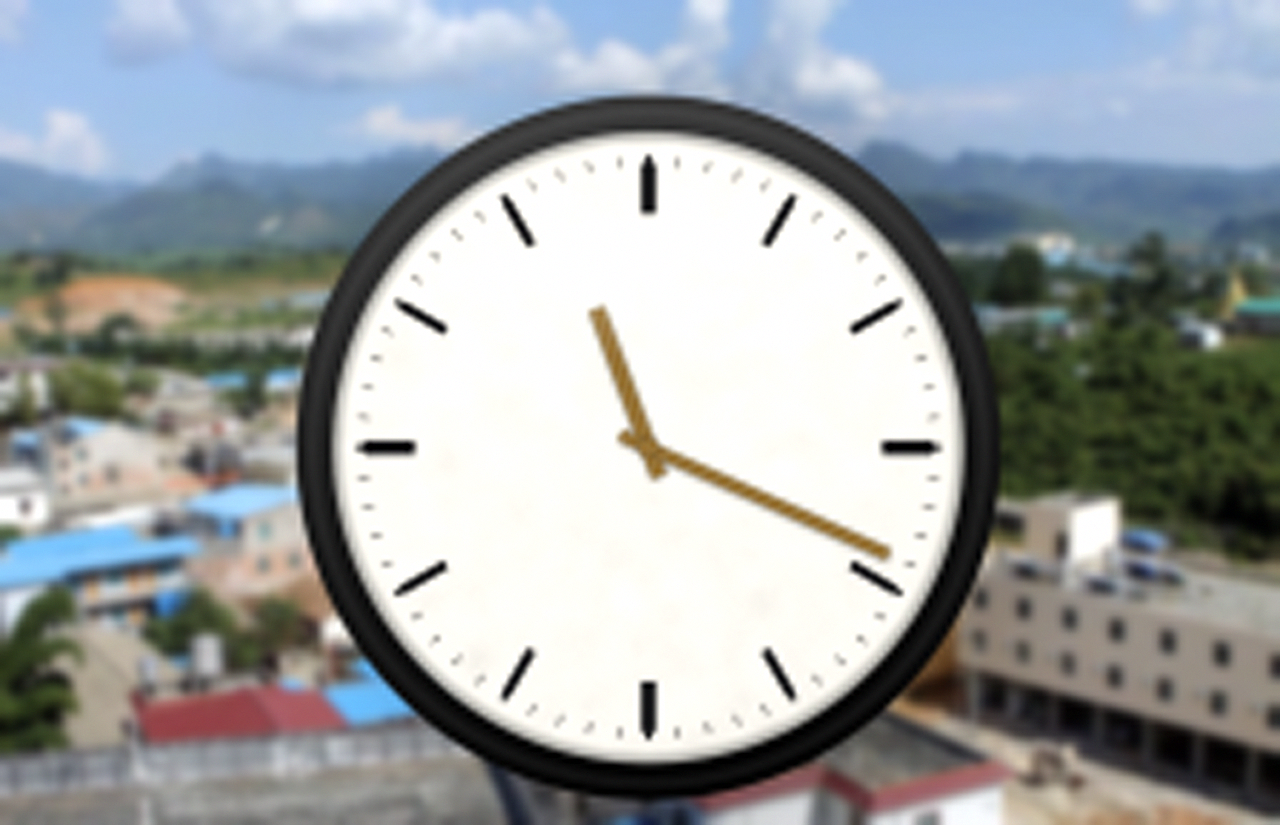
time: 11:19
